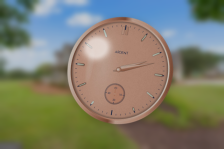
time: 2:12
